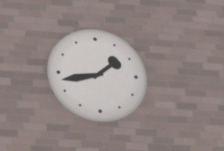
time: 1:43
